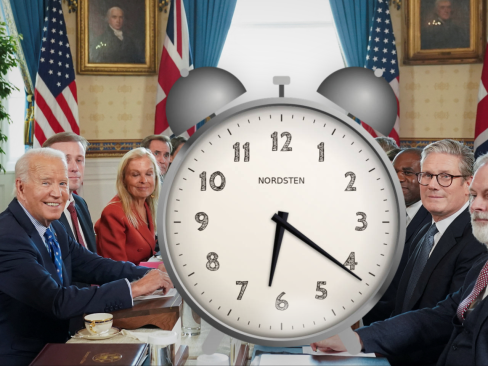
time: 6:21
